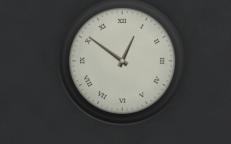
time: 12:51
